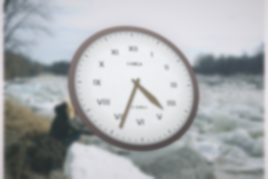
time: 4:34
